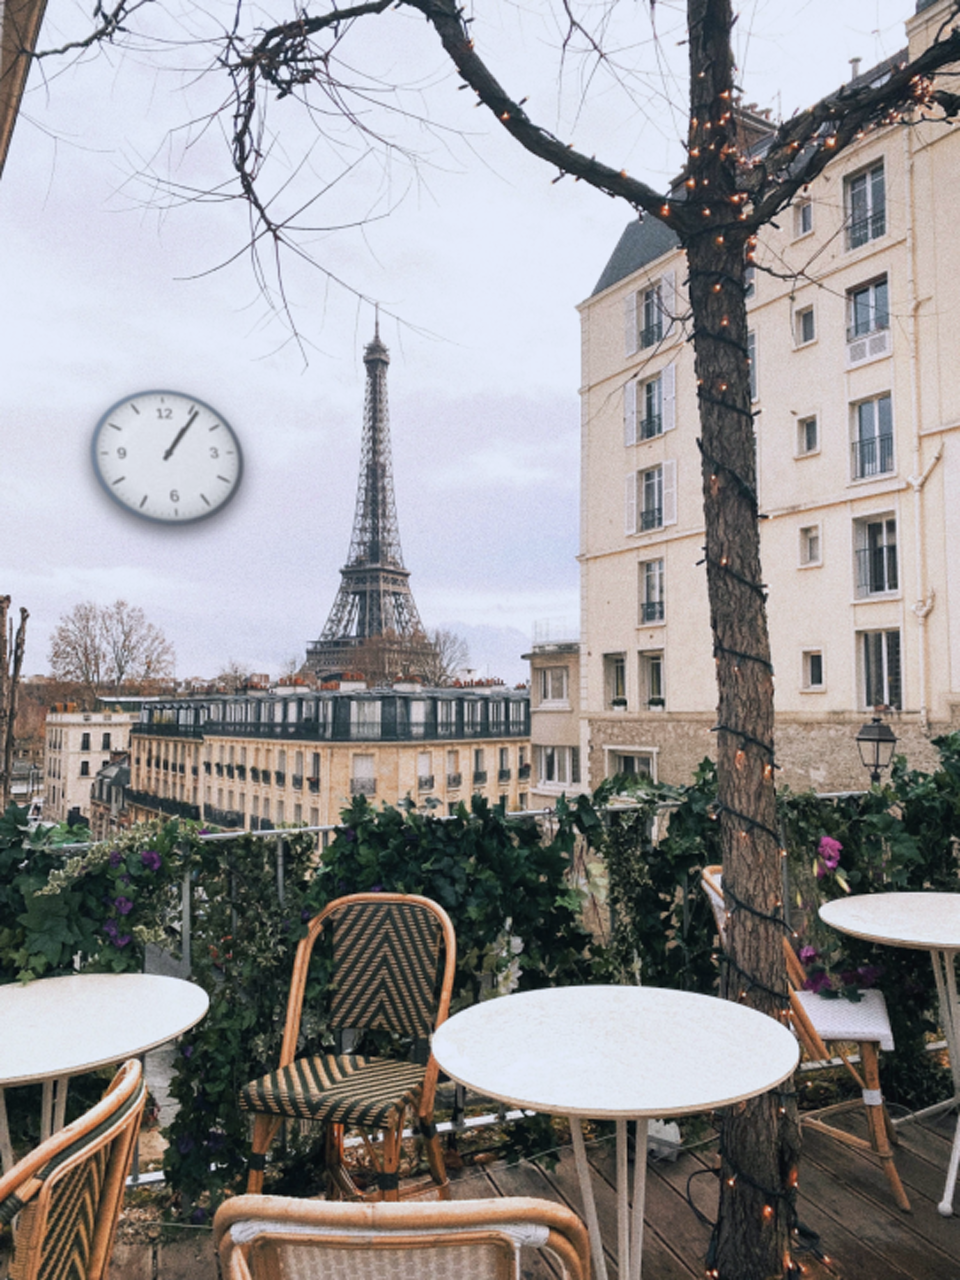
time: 1:06
